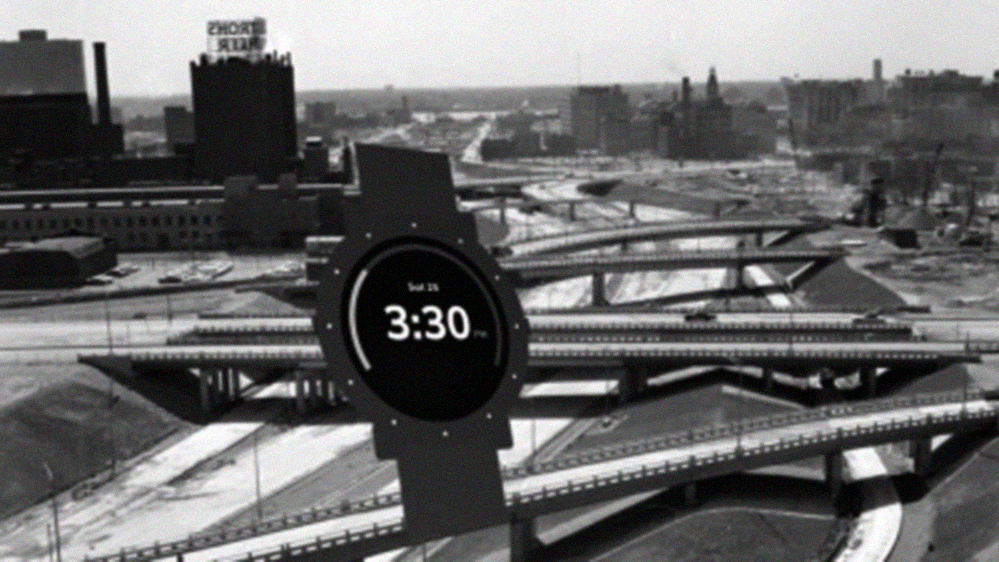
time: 3:30
